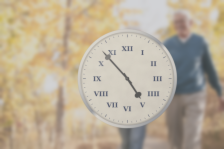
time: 4:53
